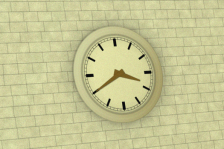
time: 3:40
